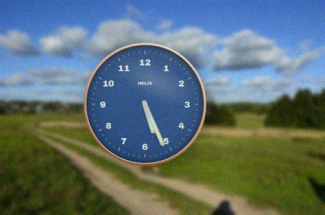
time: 5:26
